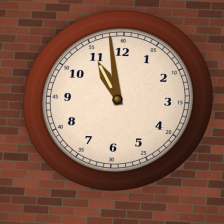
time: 10:58
